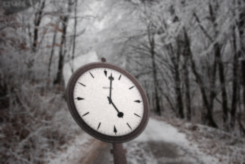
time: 5:02
